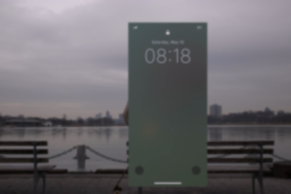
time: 8:18
